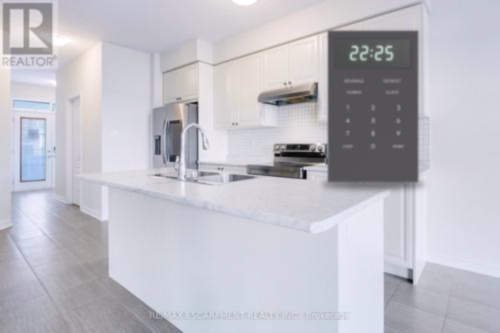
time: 22:25
